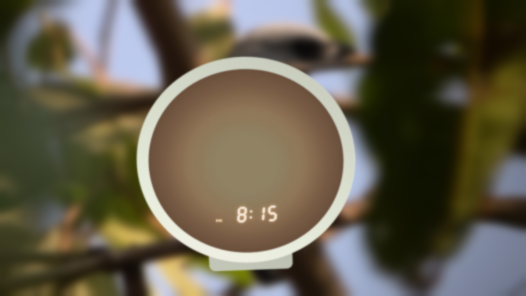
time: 8:15
